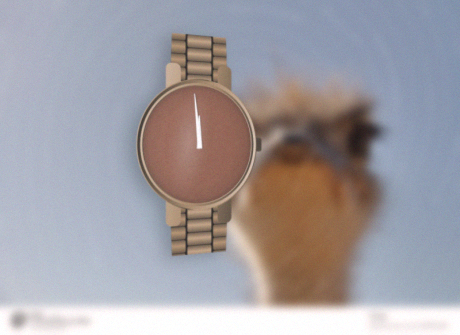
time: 11:59
